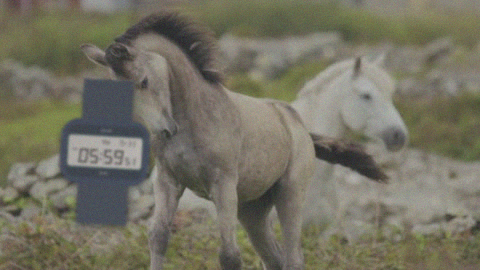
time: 5:59
